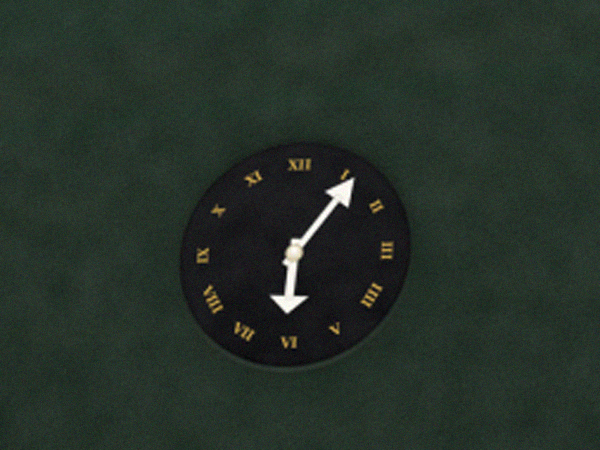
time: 6:06
